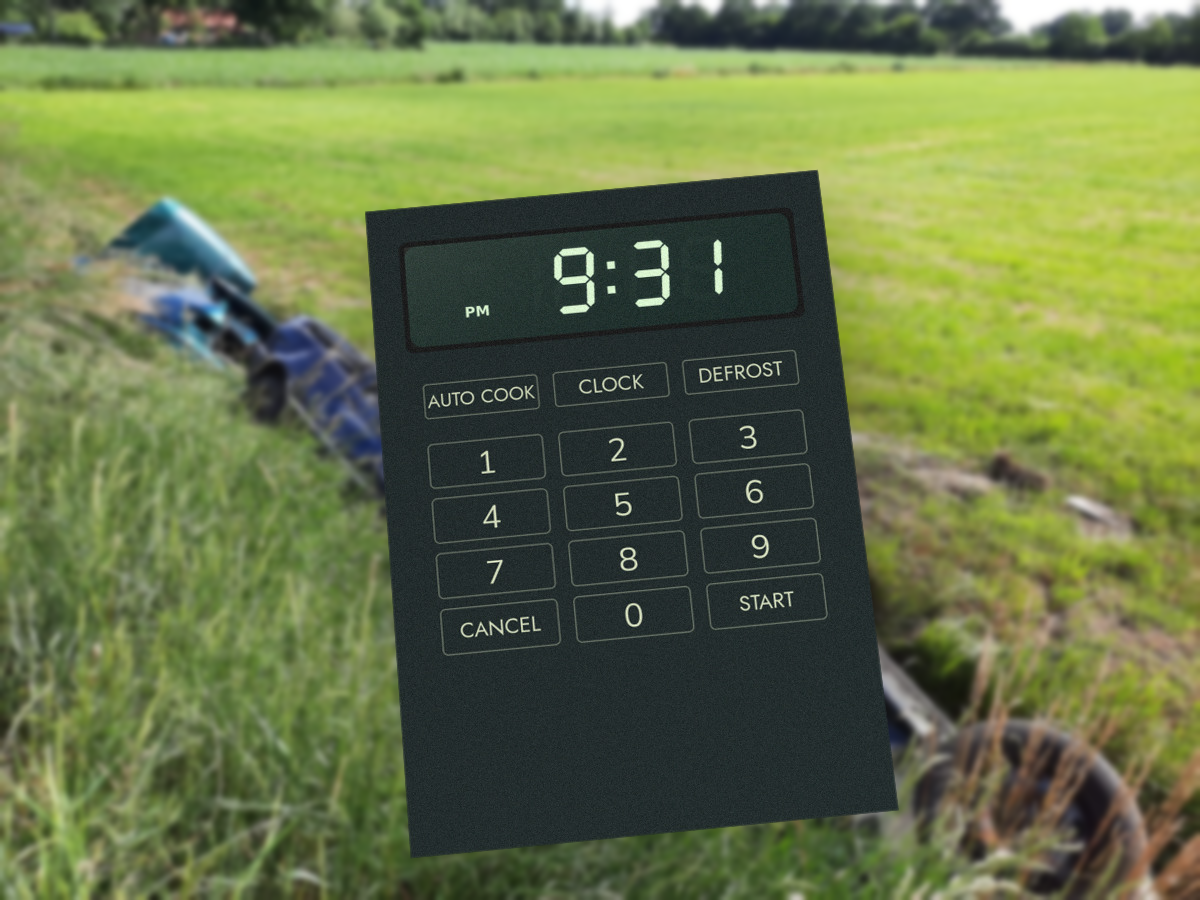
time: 9:31
